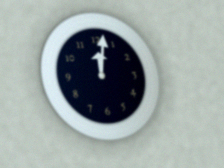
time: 12:02
